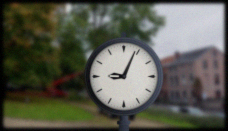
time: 9:04
